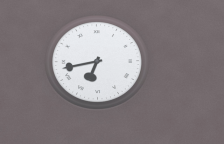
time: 6:43
